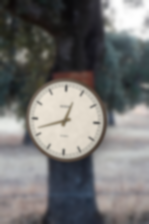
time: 12:42
